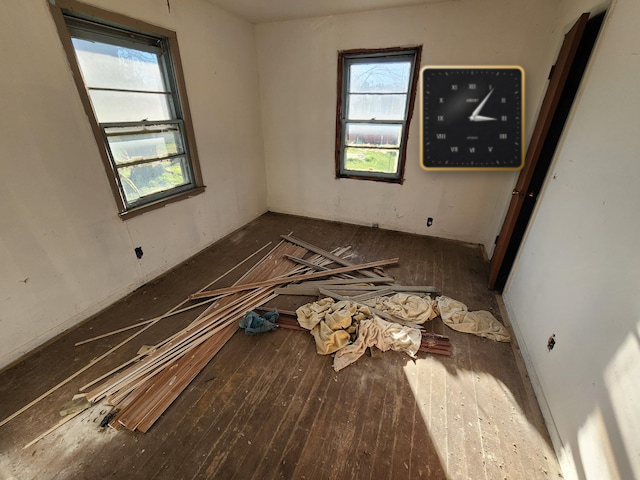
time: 3:06
